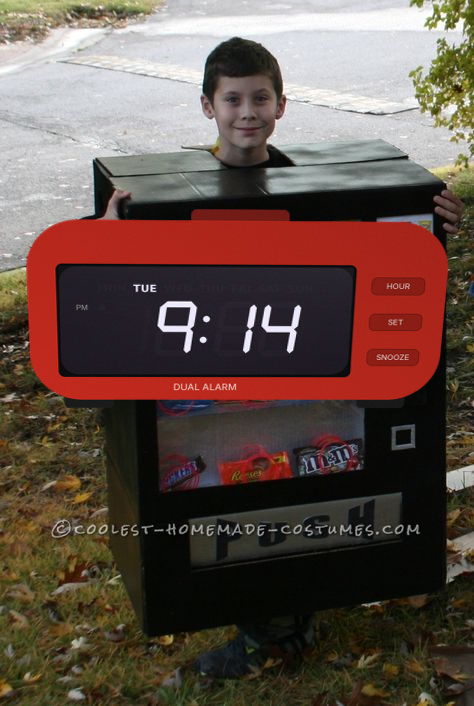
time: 9:14
